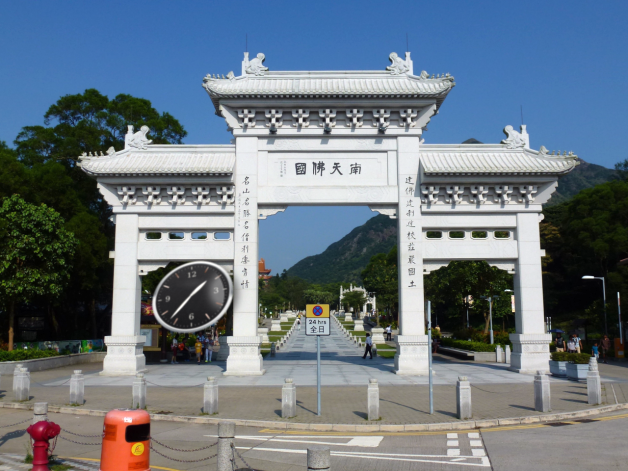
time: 1:37
